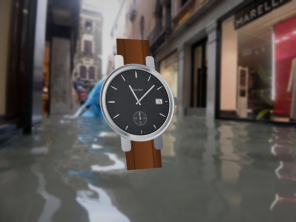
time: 11:08
